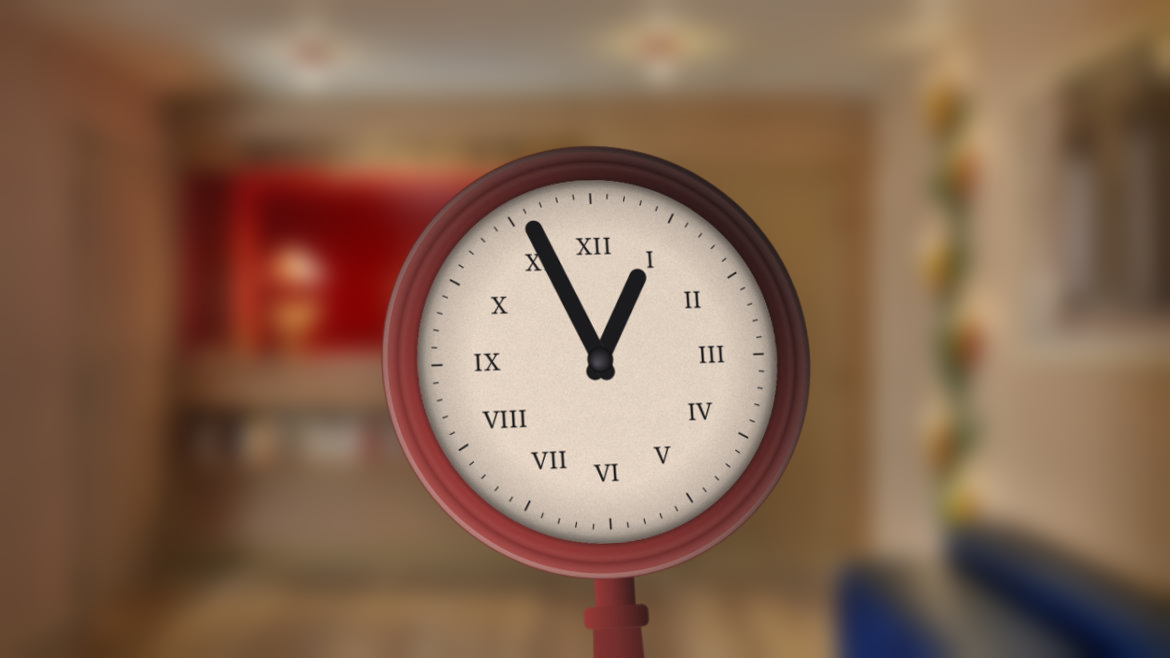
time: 12:56
